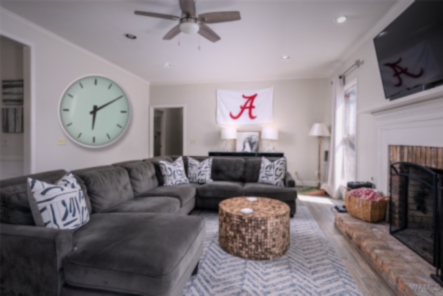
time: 6:10
